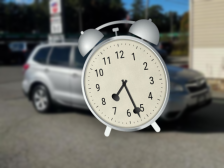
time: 7:27
